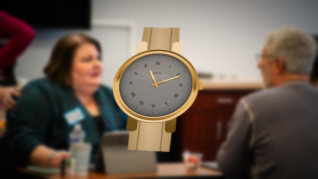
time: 11:11
